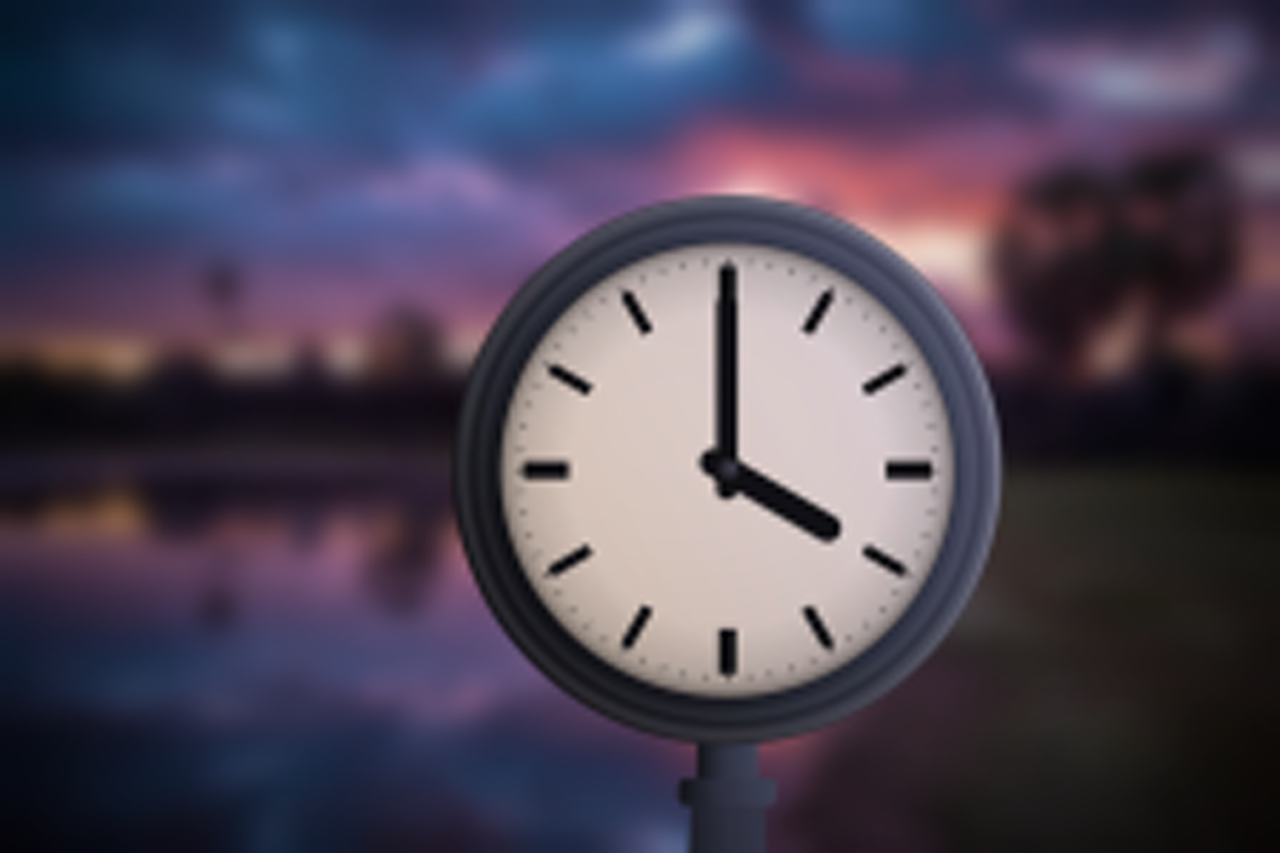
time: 4:00
